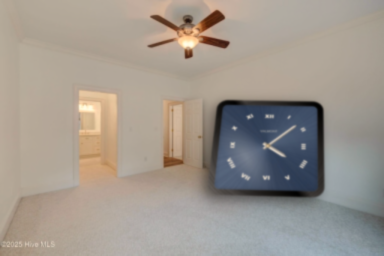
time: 4:08
